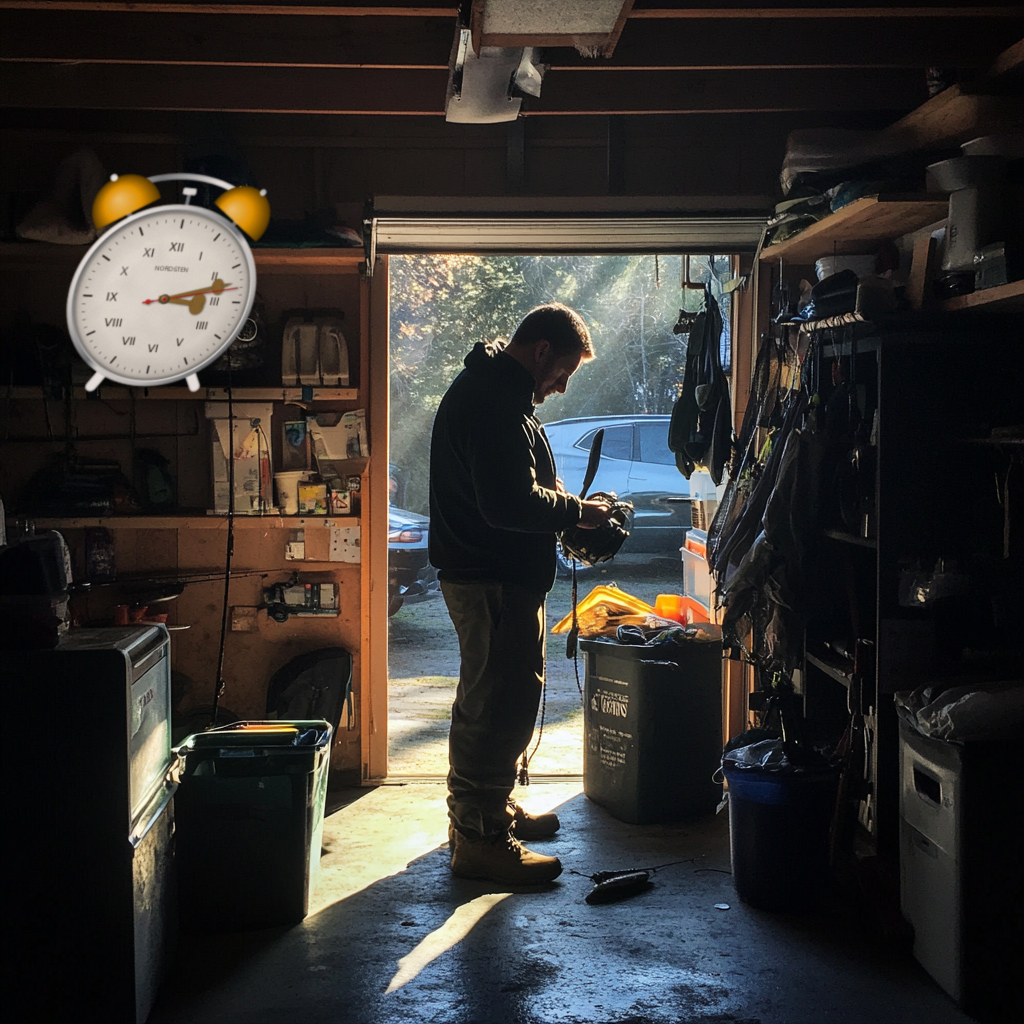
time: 3:12:13
